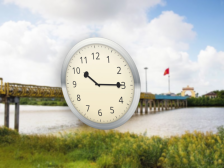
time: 10:15
